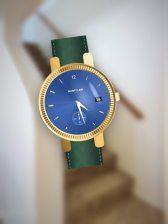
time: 4:28
